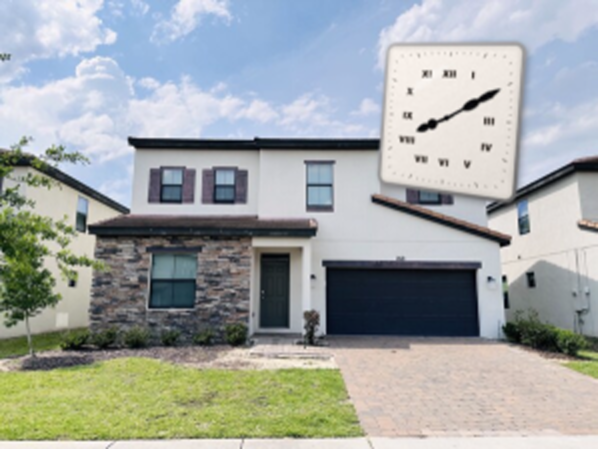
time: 8:10
